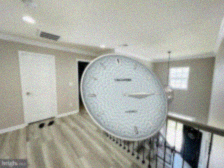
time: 3:15
